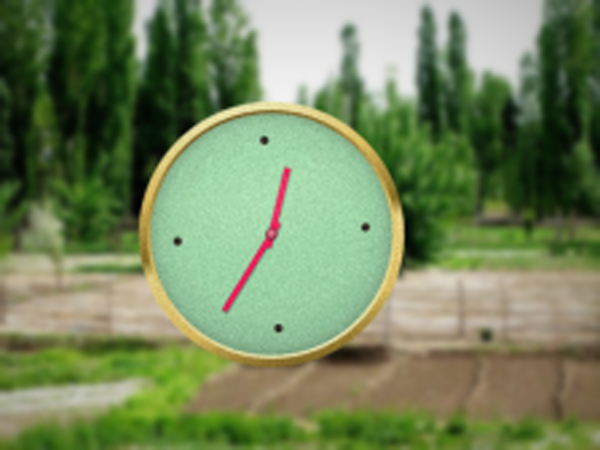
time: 12:36
